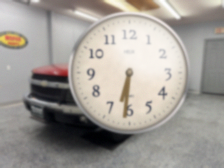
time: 6:31
